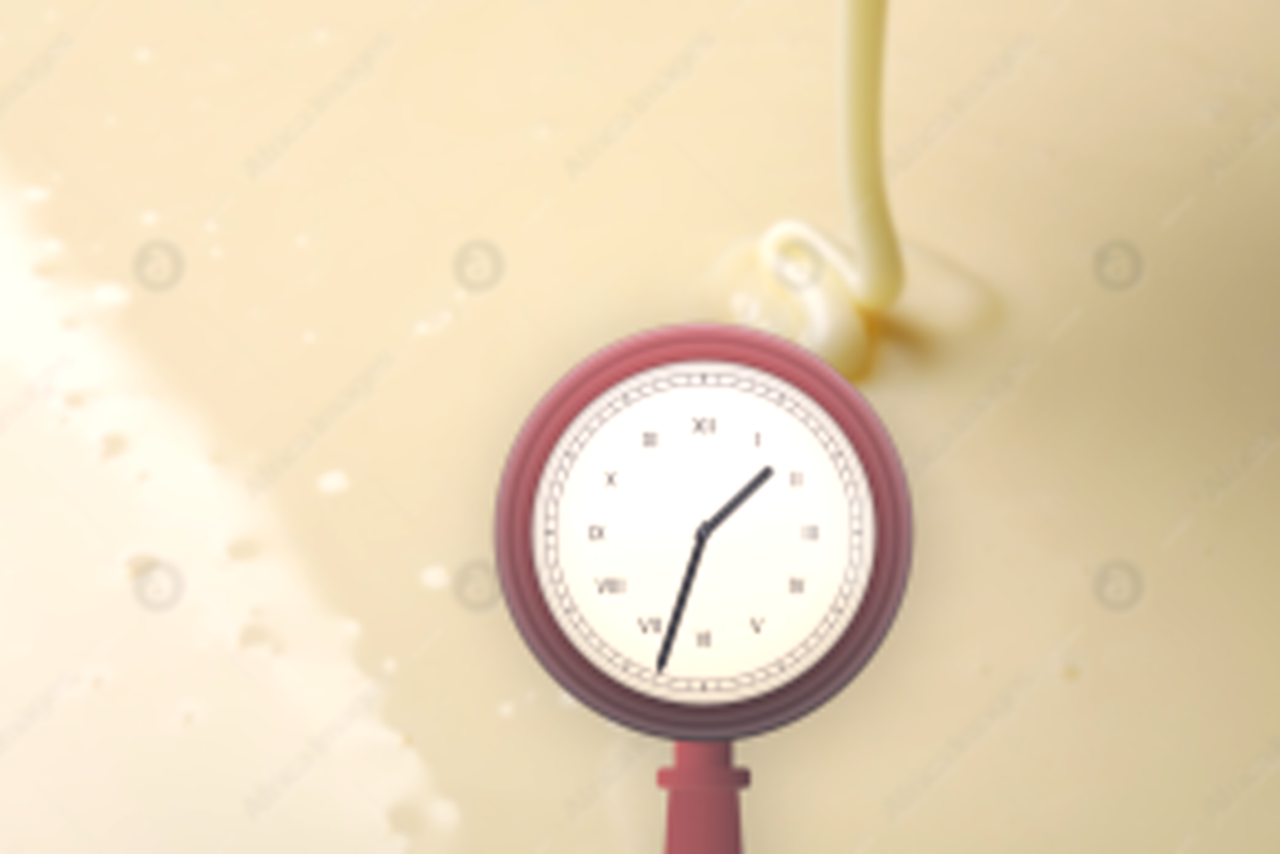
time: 1:33
